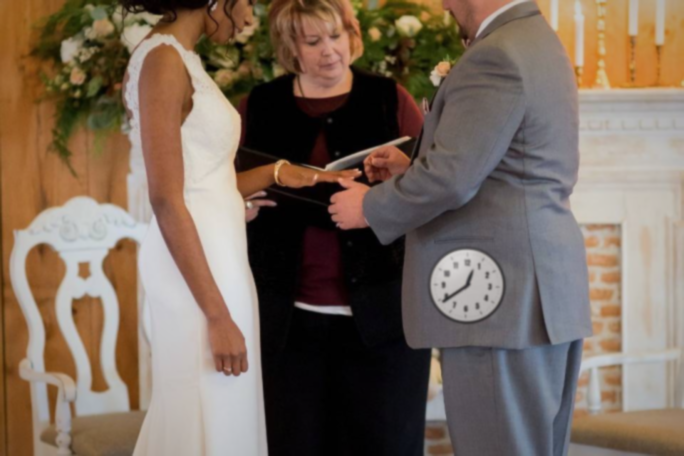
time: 12:39
